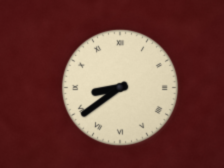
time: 8:39
